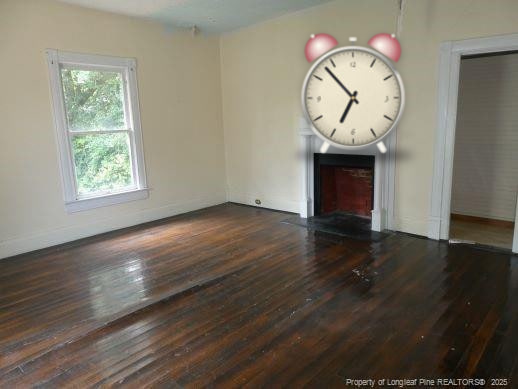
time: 6:53
